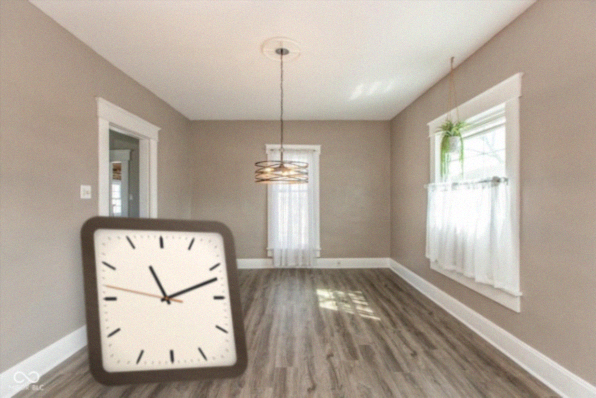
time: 11:11:47
